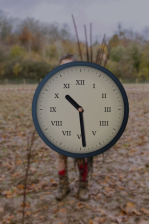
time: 10:29
